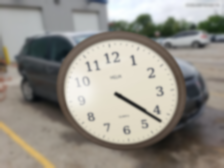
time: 4:22
